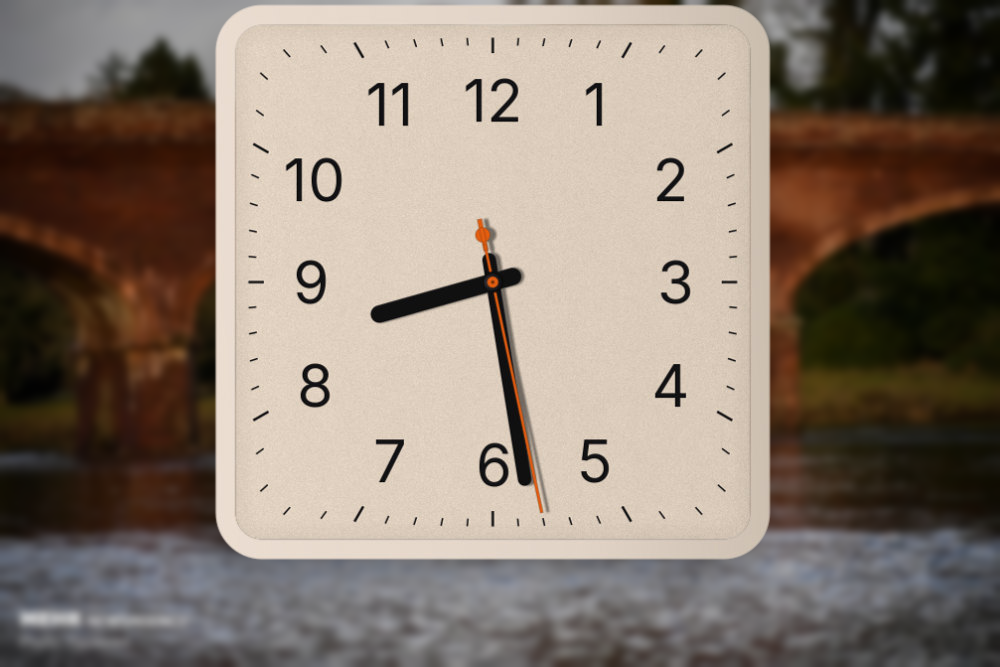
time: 8:28:28
